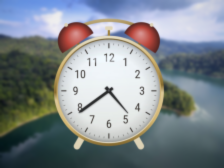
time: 4:39
